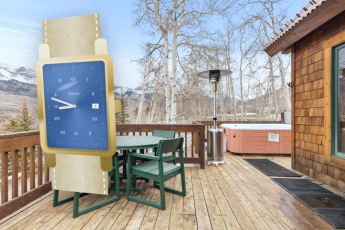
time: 8:48
